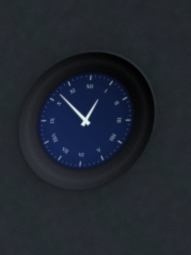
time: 12:52
